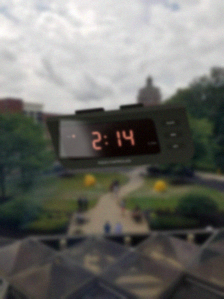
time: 2:14
